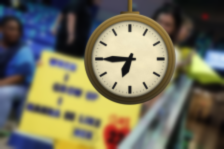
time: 6:45
